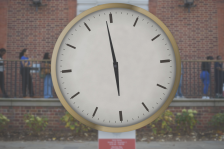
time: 5:59
